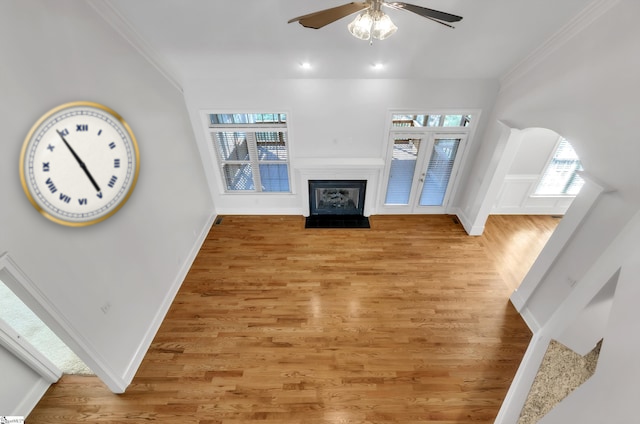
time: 4:54
